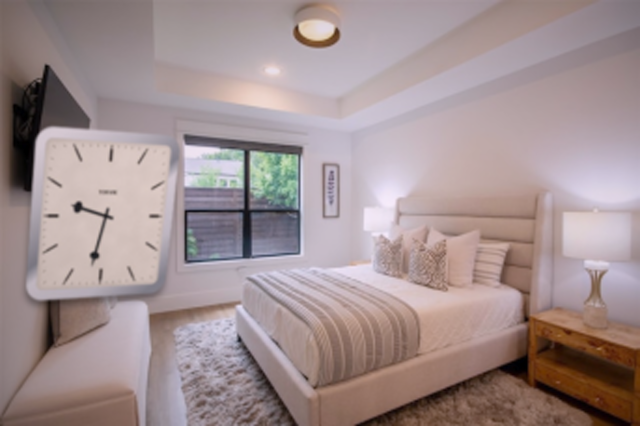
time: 9:32
